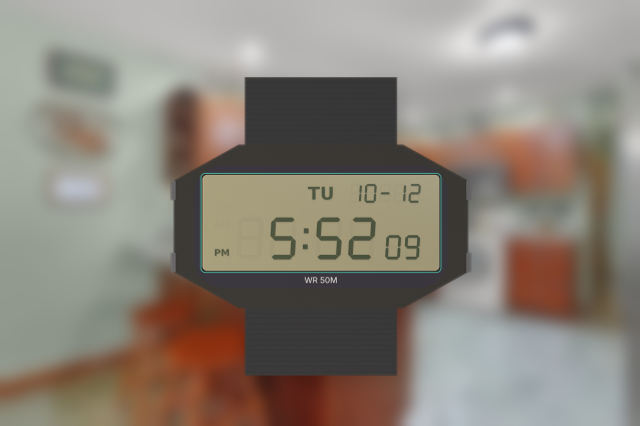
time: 5:52:09
